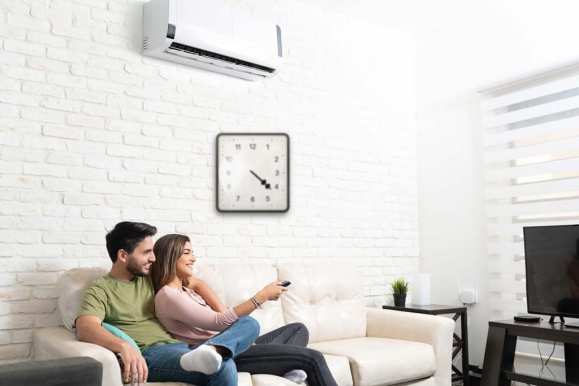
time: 4:22
